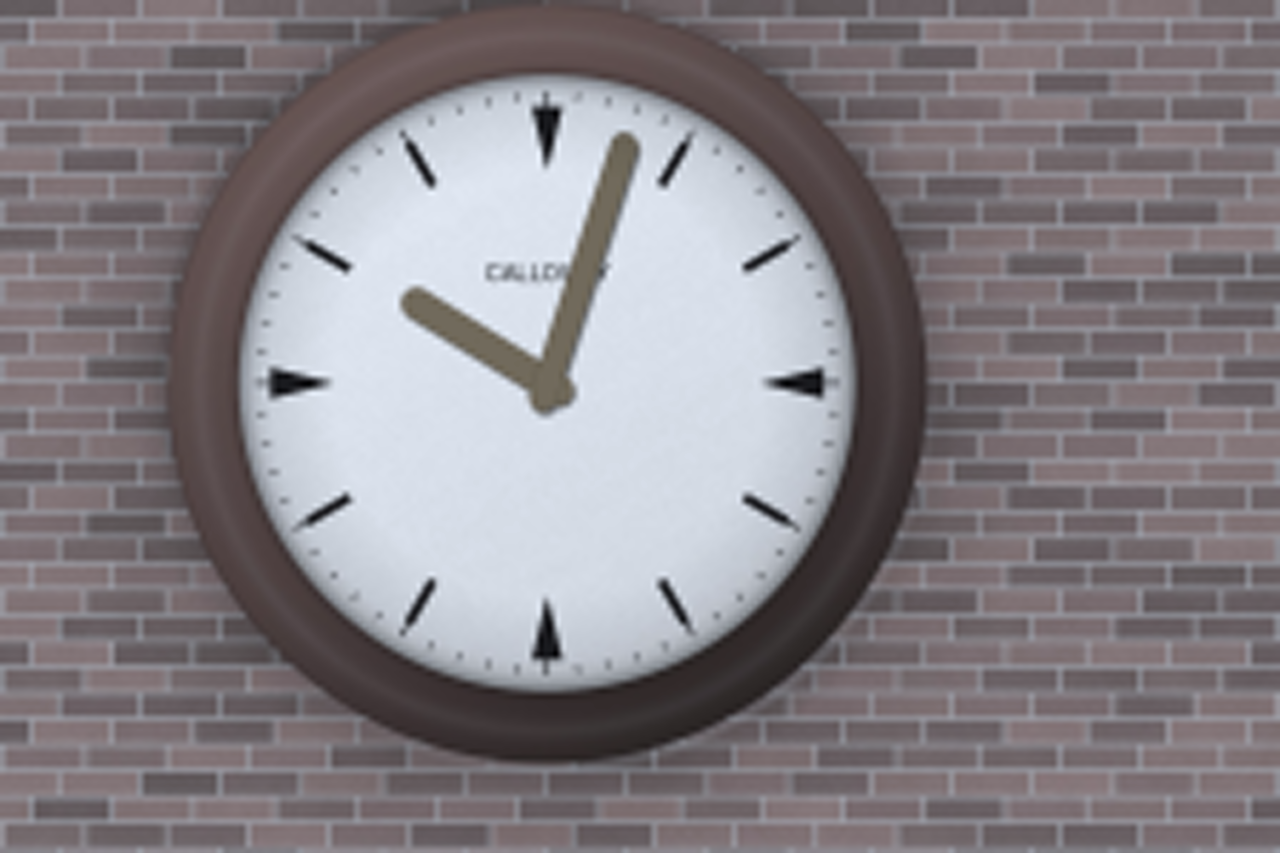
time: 10:03
